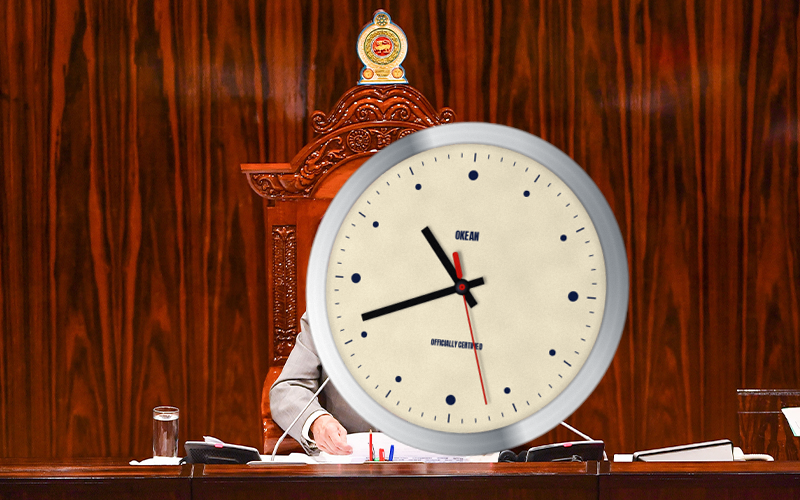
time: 10:41:27
